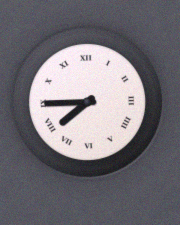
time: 7:45
